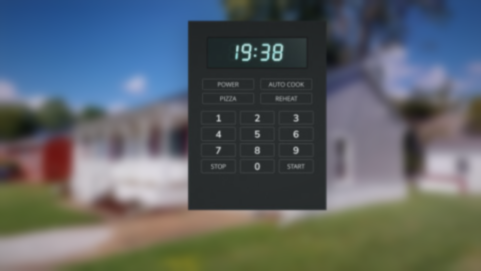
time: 19:38
